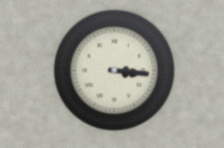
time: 3:16
